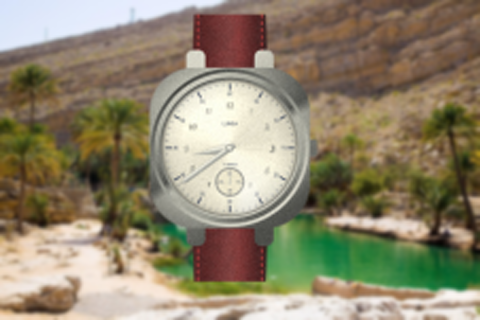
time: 8:39
